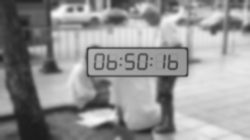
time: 6:50:16
